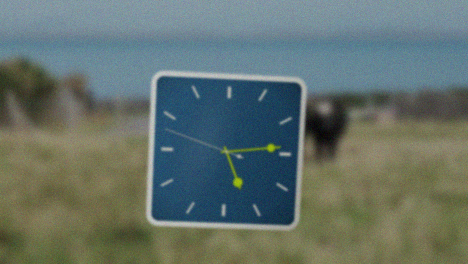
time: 5:13:48
